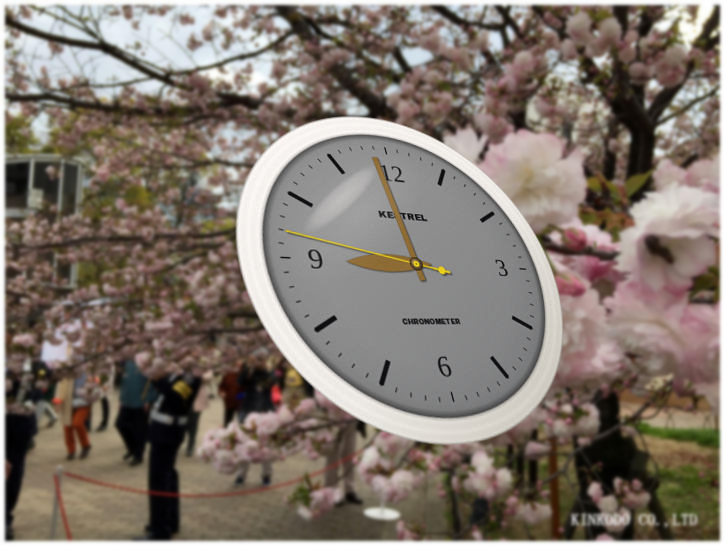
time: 8:58:47
